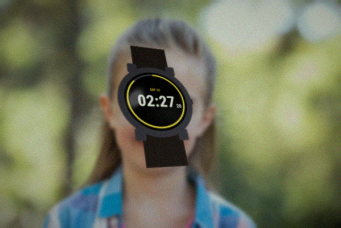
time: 2:27
